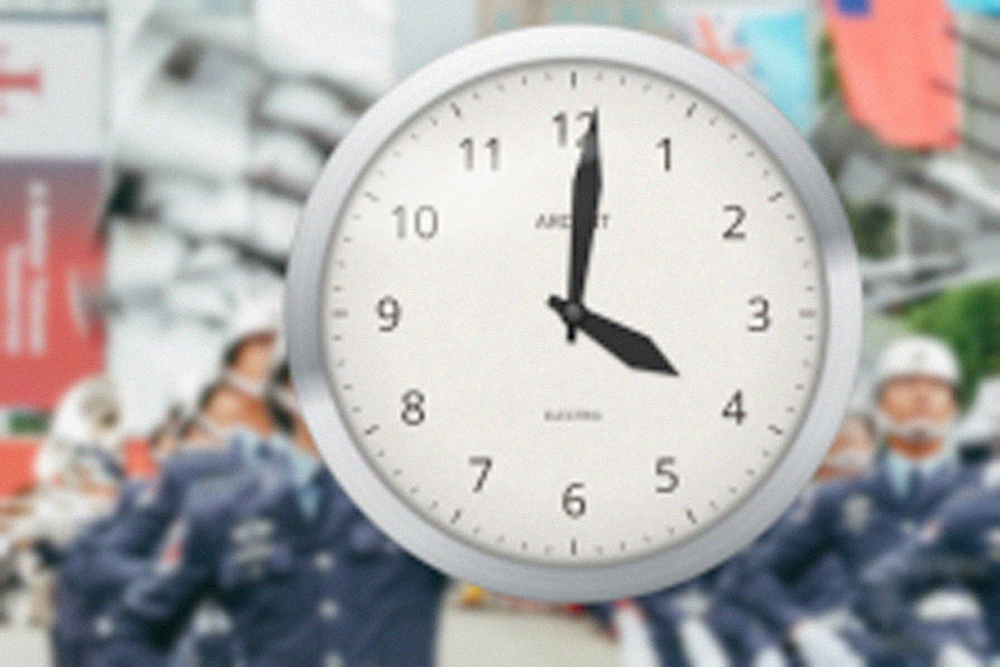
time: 4:01
